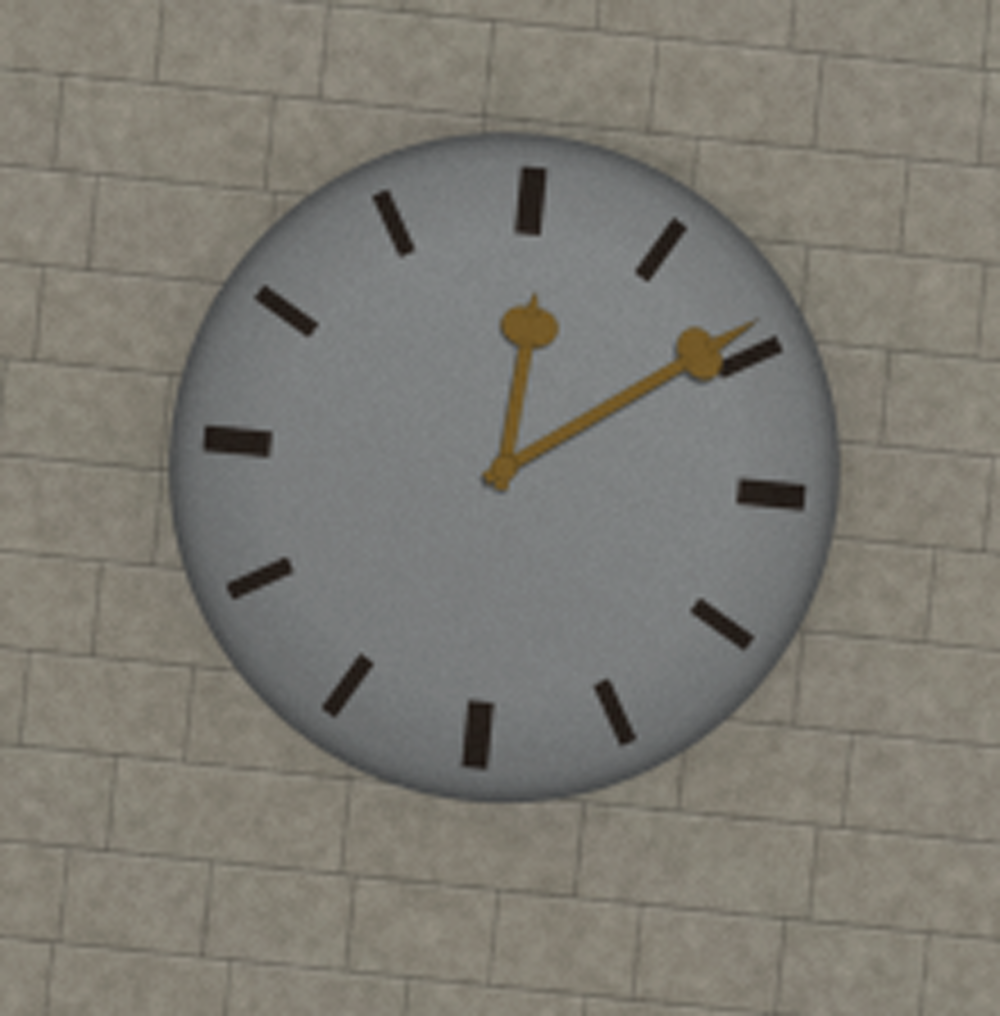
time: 12:09
